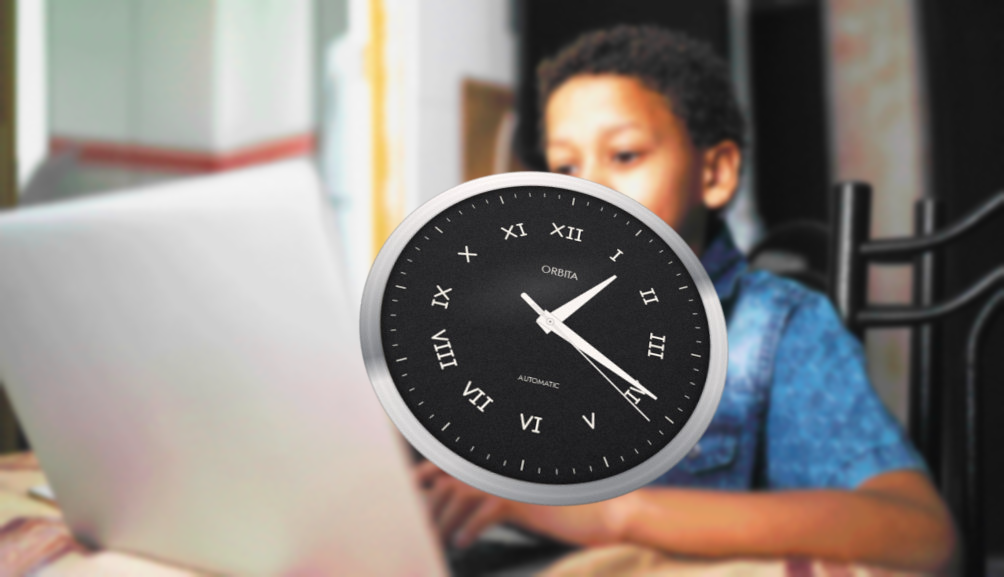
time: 1:19:21
